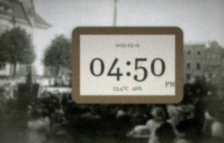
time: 4:50
